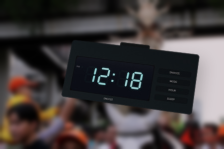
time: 12:18
